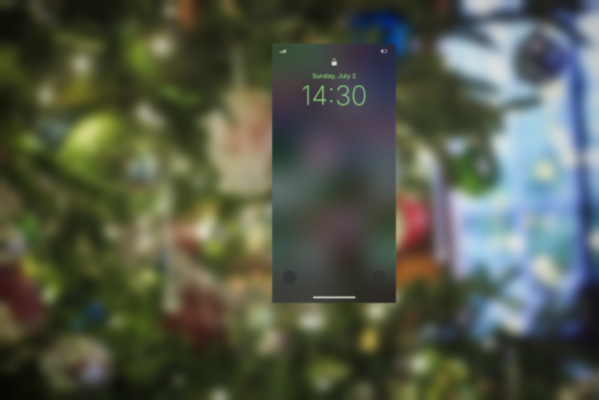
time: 14:30
